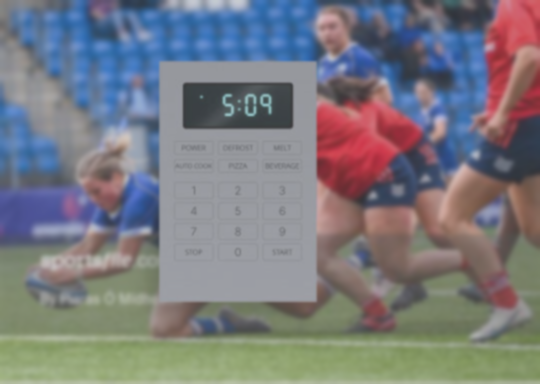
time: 5:09
